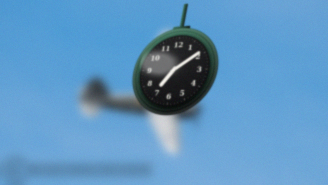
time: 7:09
